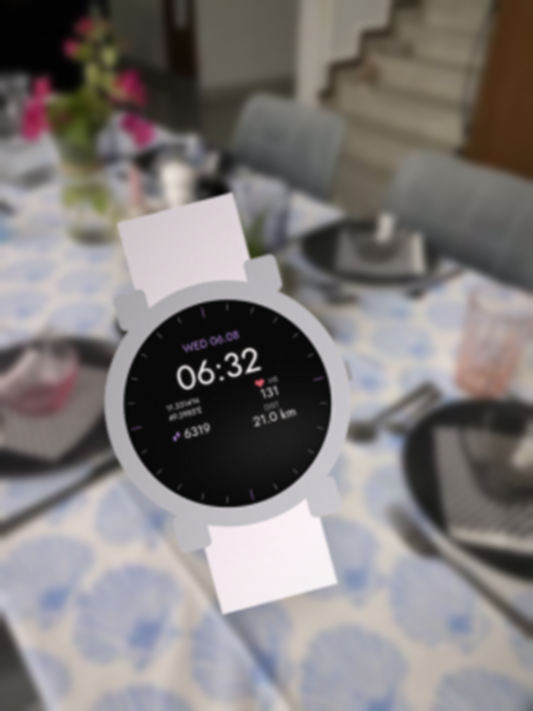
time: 6:32
